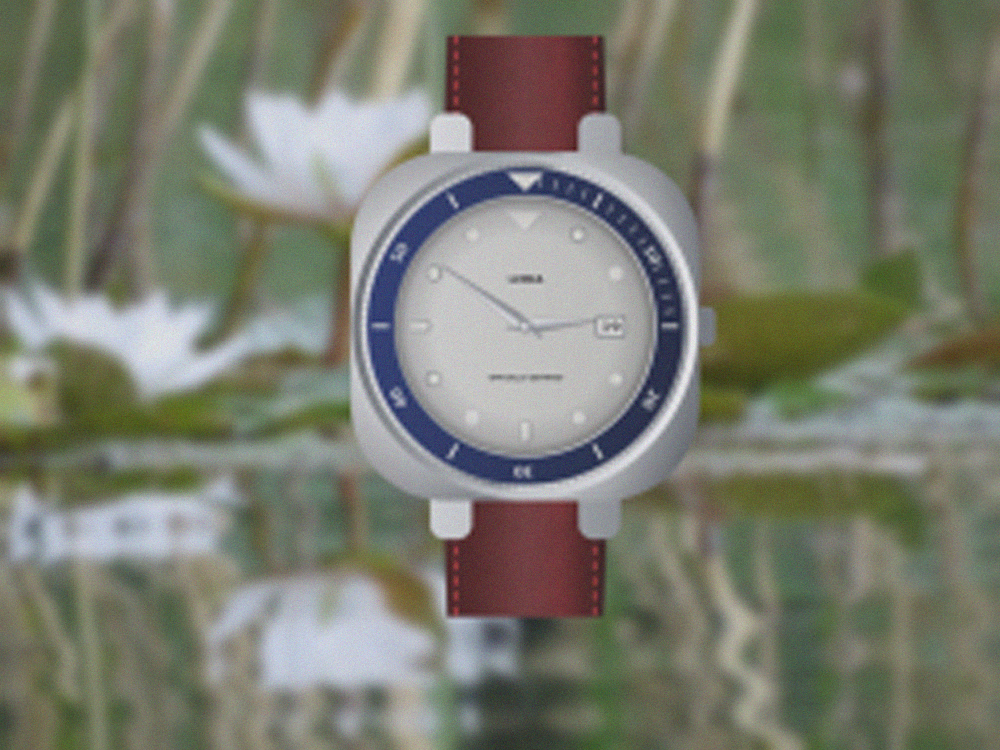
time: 2:51
